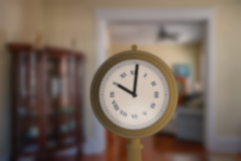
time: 10:01
